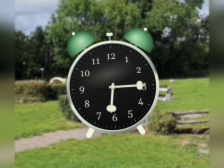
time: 6:15
